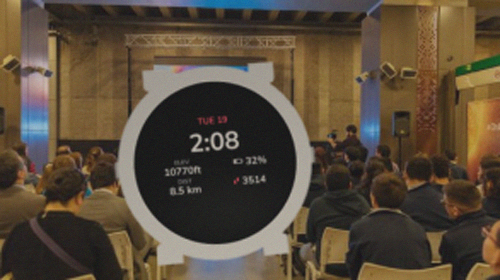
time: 2:08
